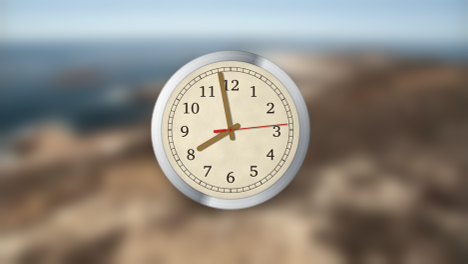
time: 7:58:14
